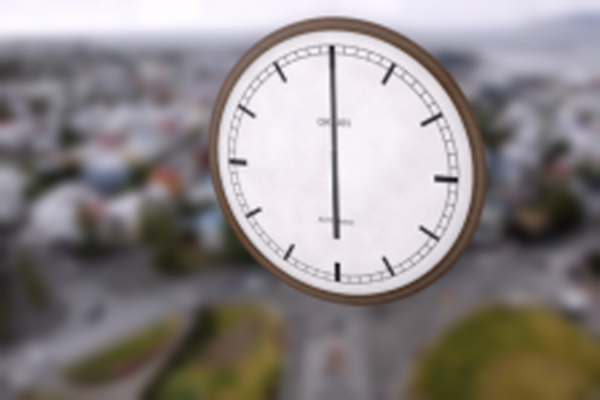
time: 6:00
